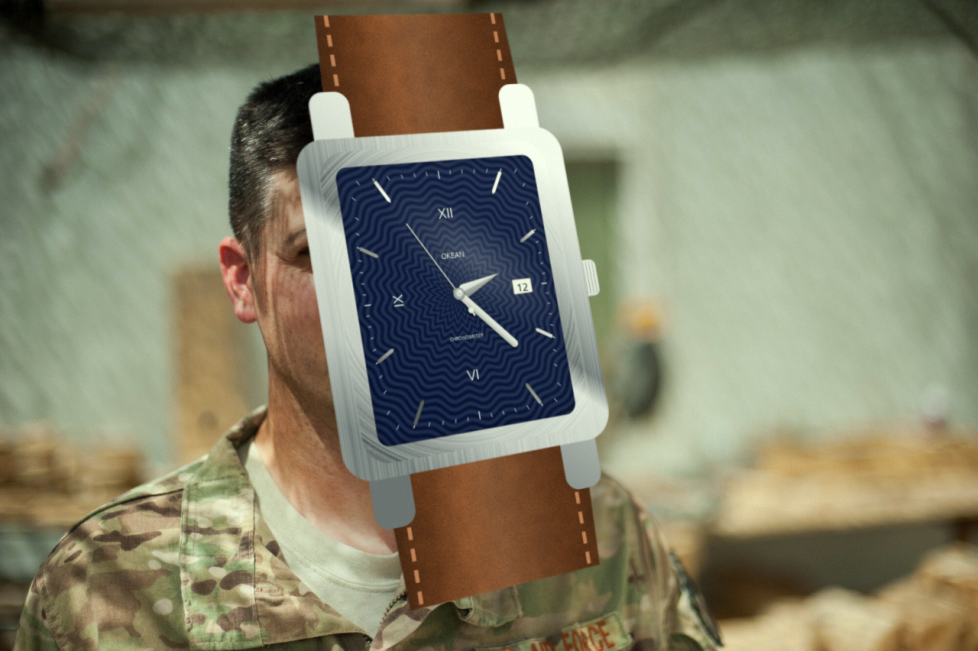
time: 2:22:55
